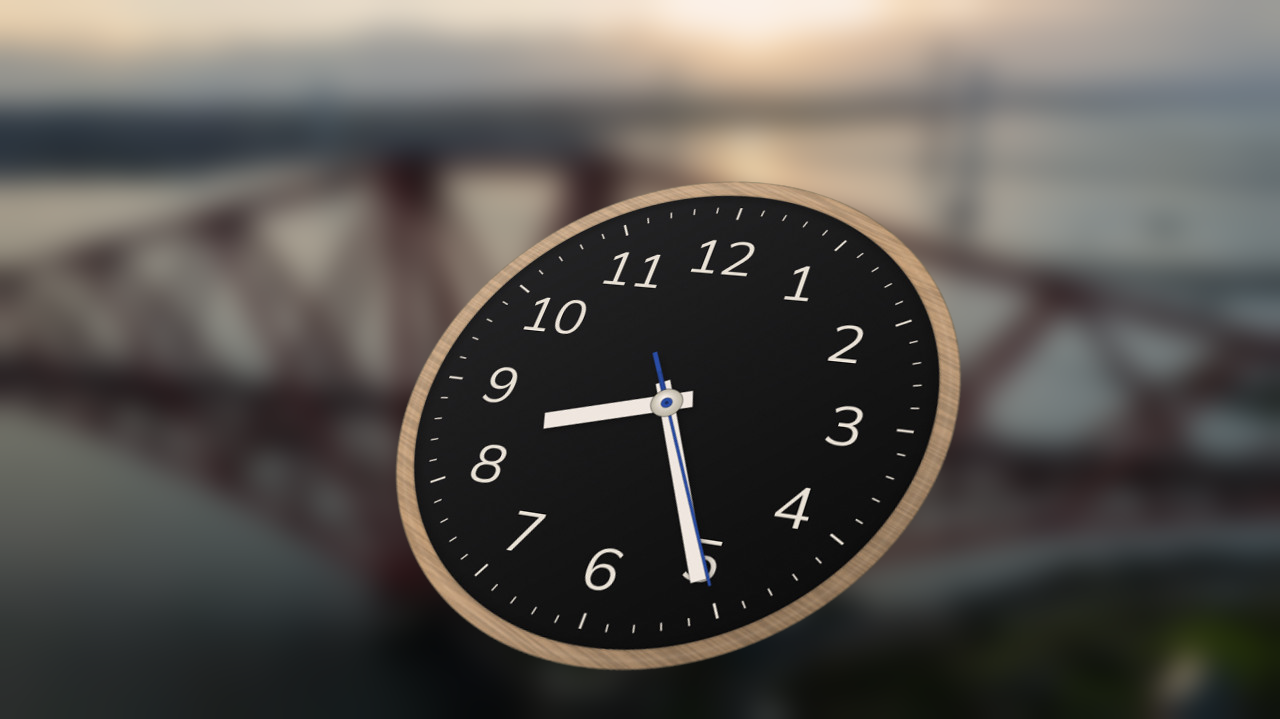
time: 8:25:25
